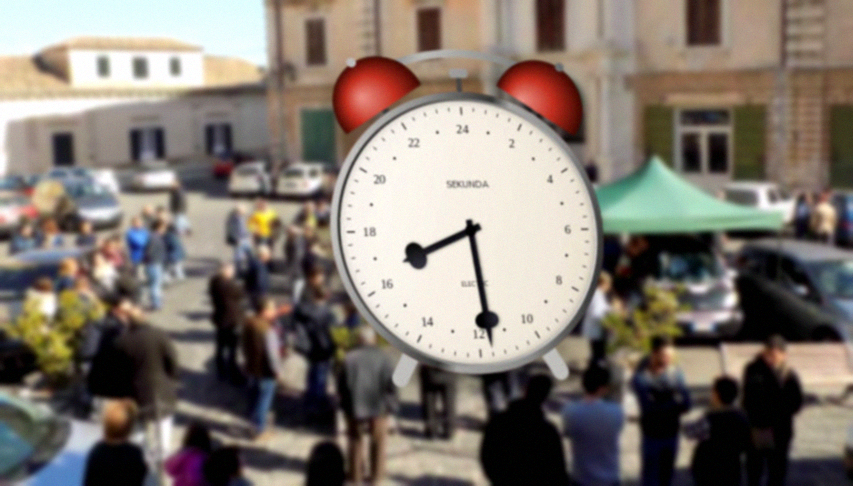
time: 16:29
